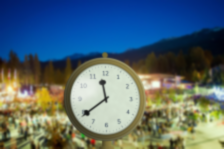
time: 11:39
